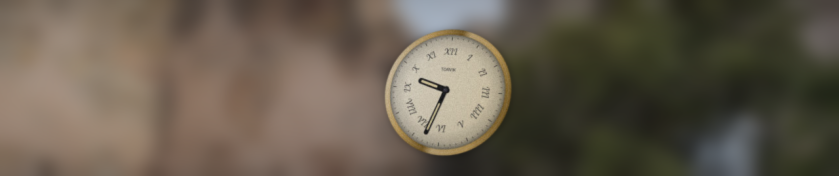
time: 9:33
